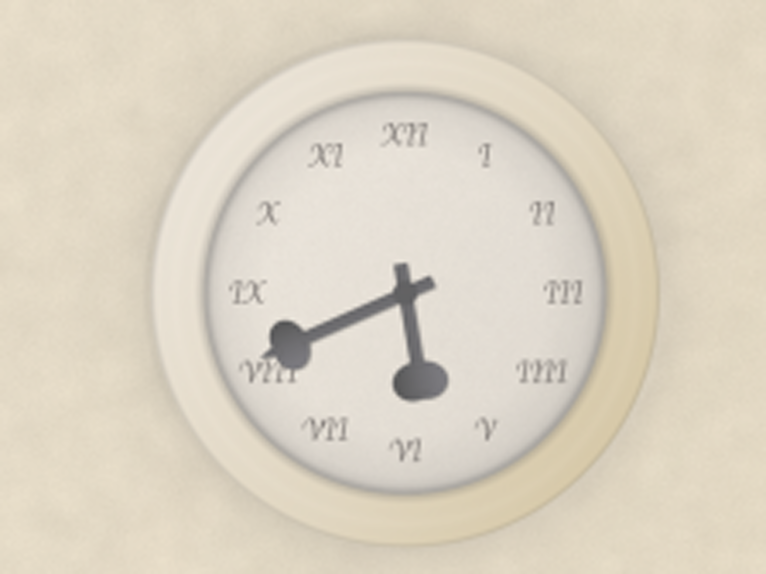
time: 5:41
